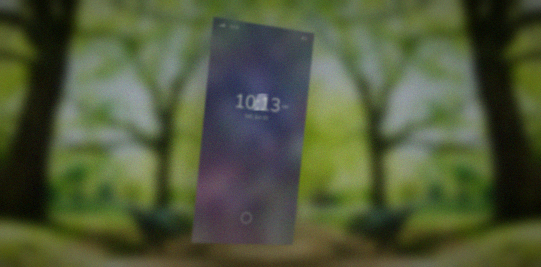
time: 10:13
